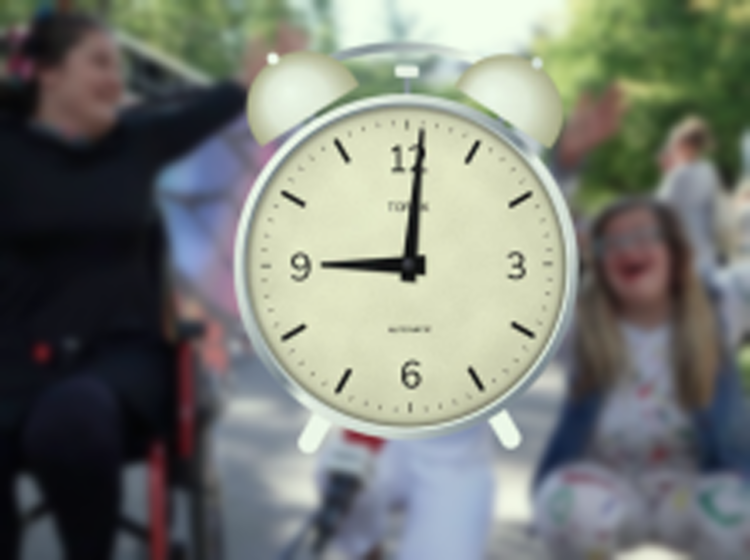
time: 9:01
